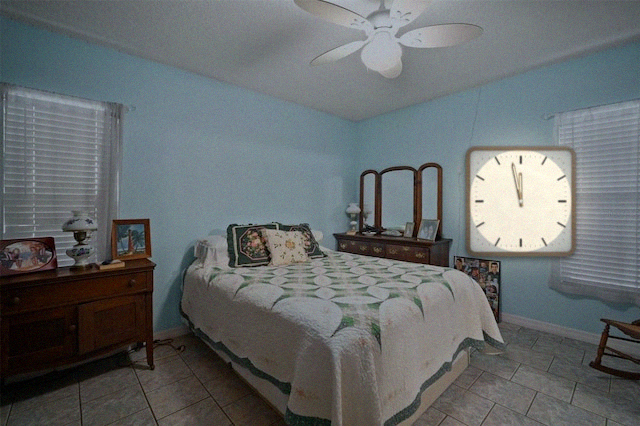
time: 11:58
